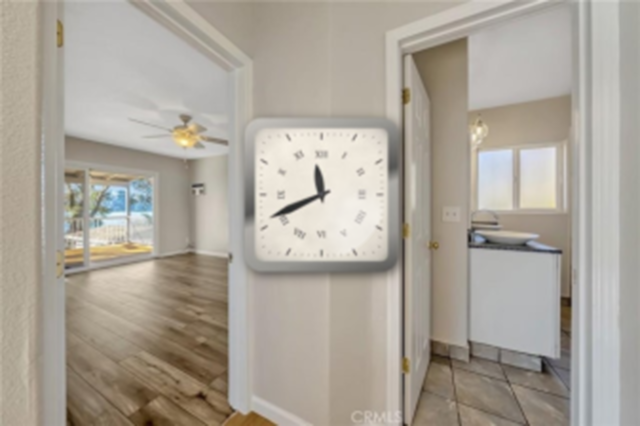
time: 11:41
